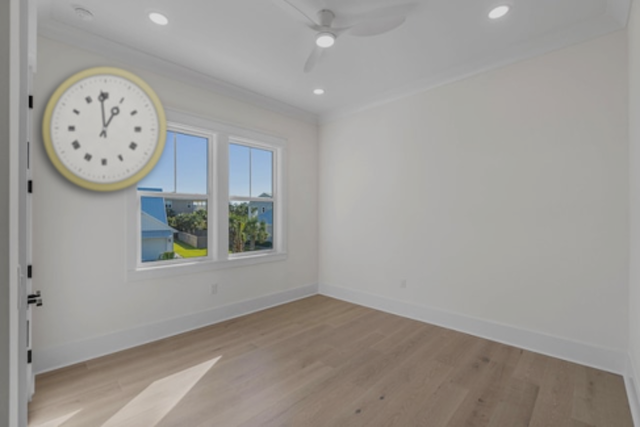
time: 12:59
